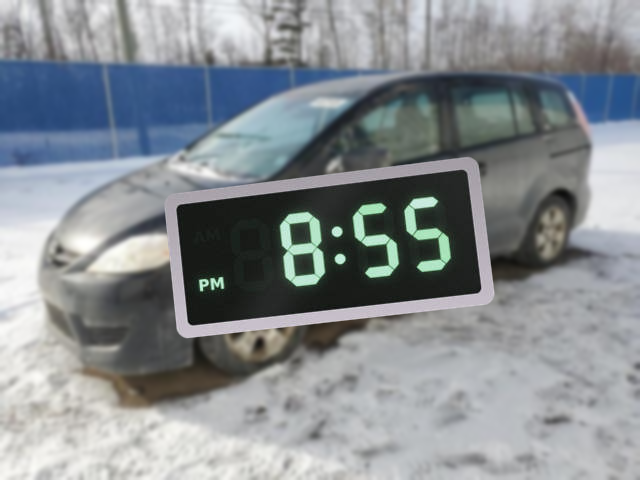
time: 8:55
